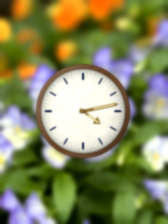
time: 4:13
